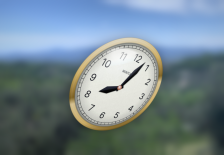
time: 8:03
